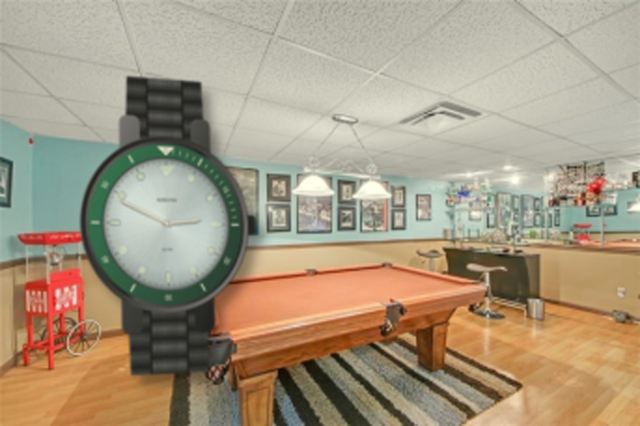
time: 2:49
